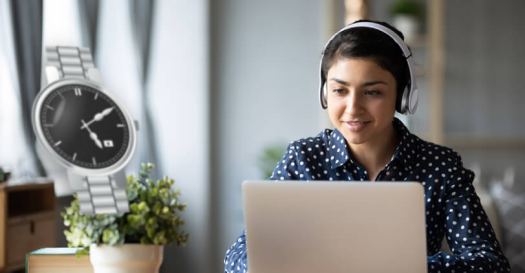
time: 5:10
